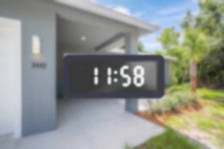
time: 11:58
